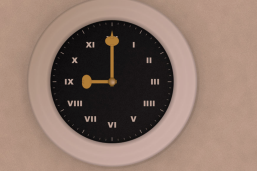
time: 9:00
